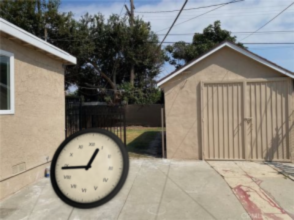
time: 12:44
